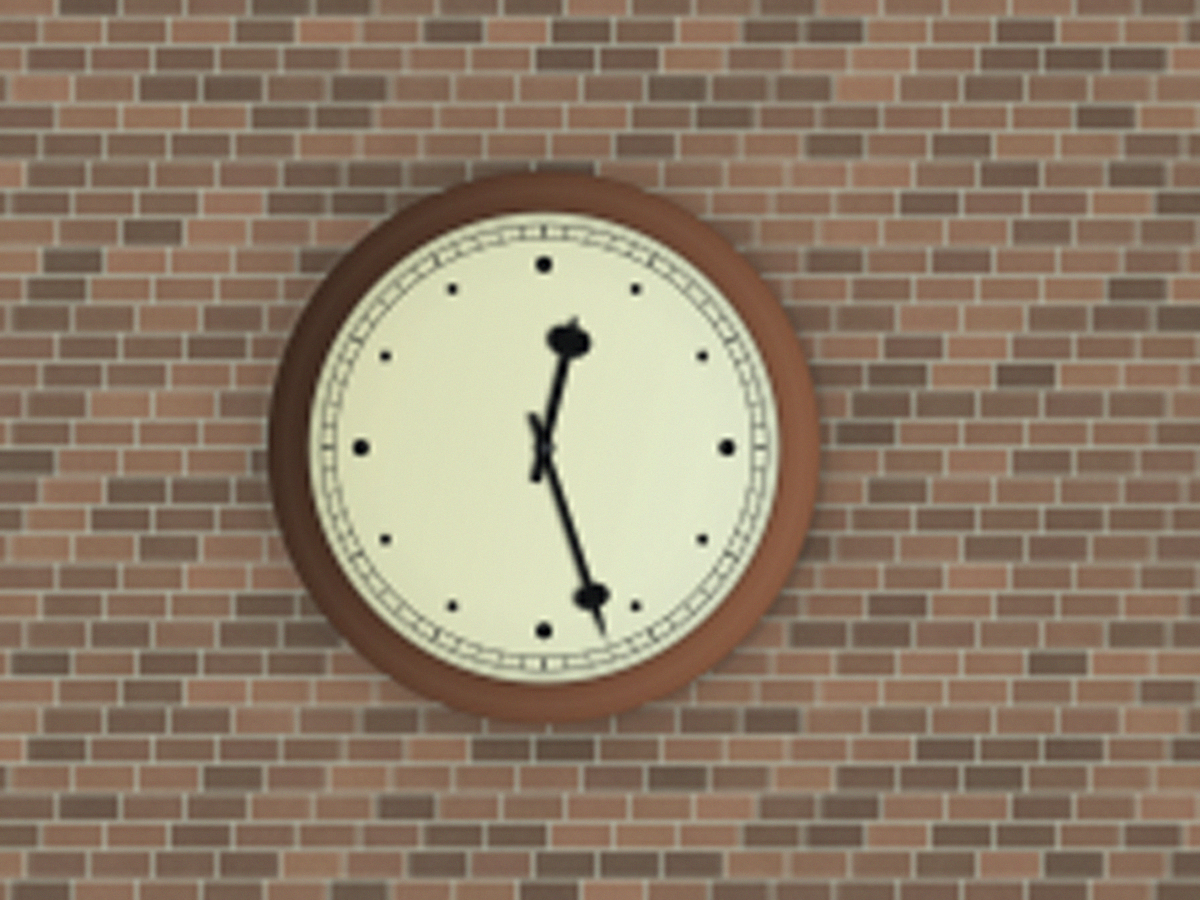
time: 12:27
